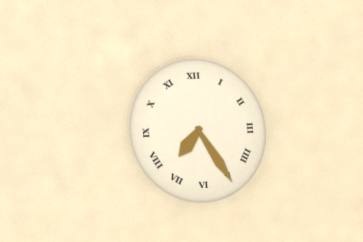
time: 7:25
